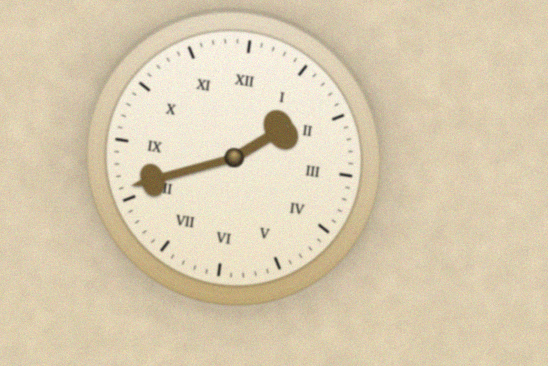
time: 1:41
